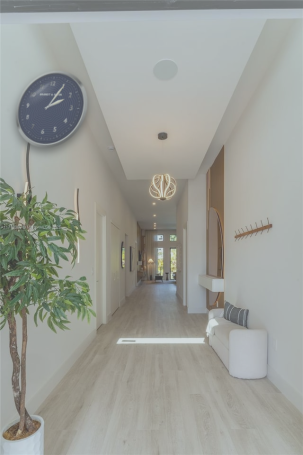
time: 2:05
